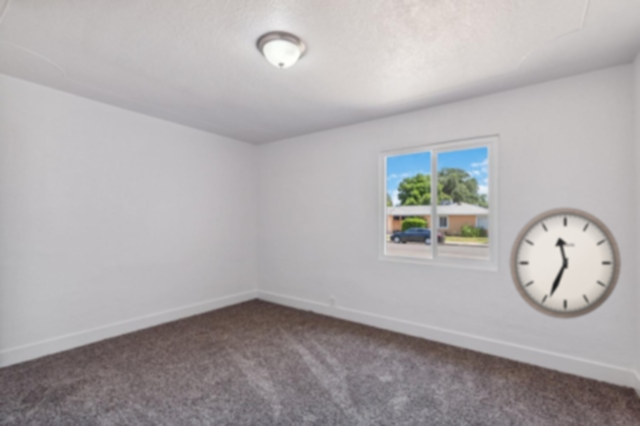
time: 11:34
